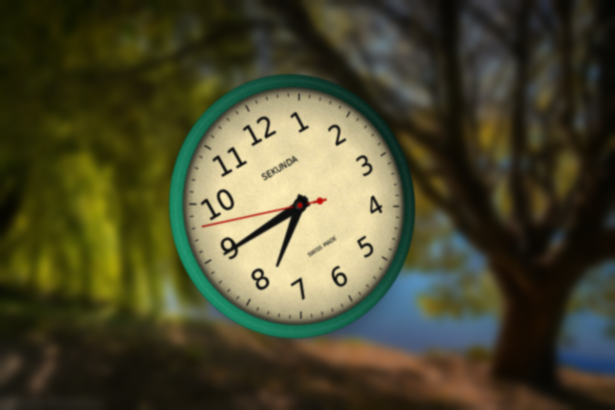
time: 7:44:48
